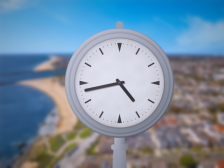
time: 4:43
